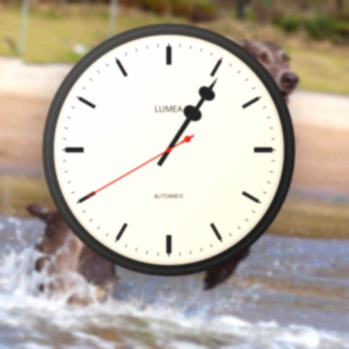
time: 1:05:40
